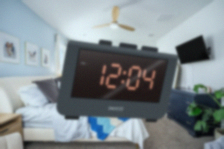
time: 12:04
